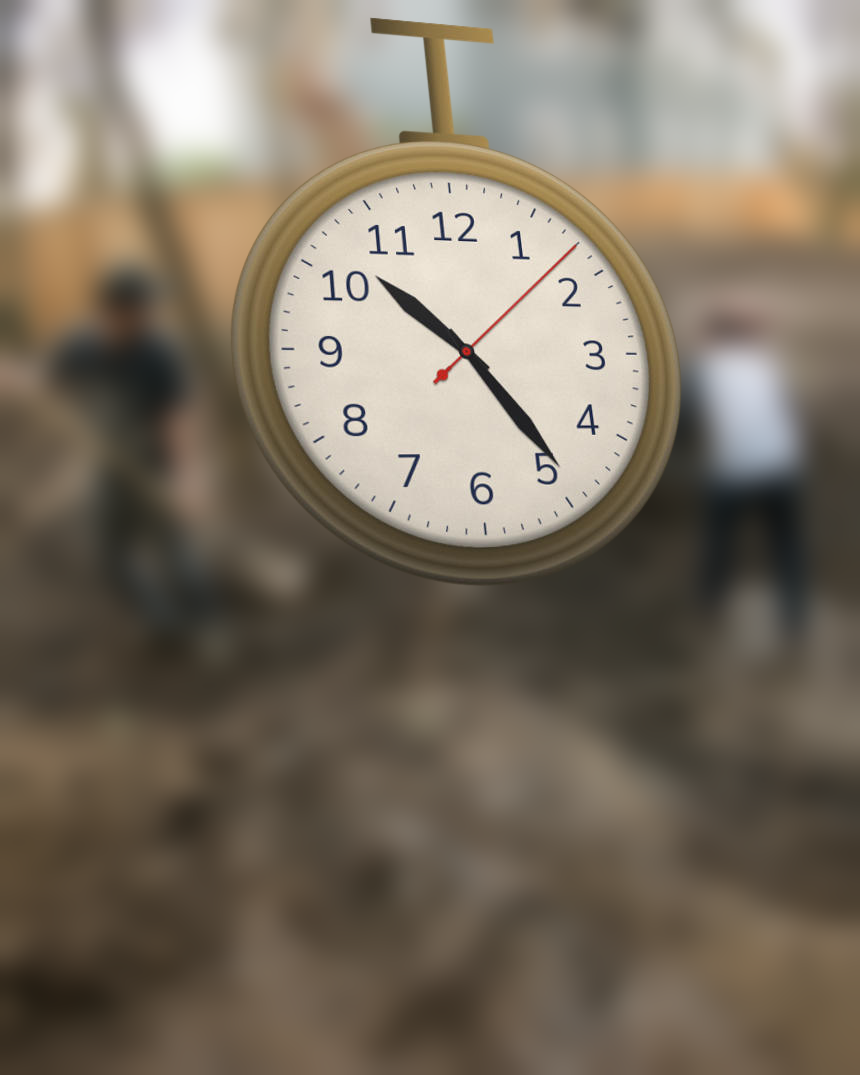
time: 10:24:08
